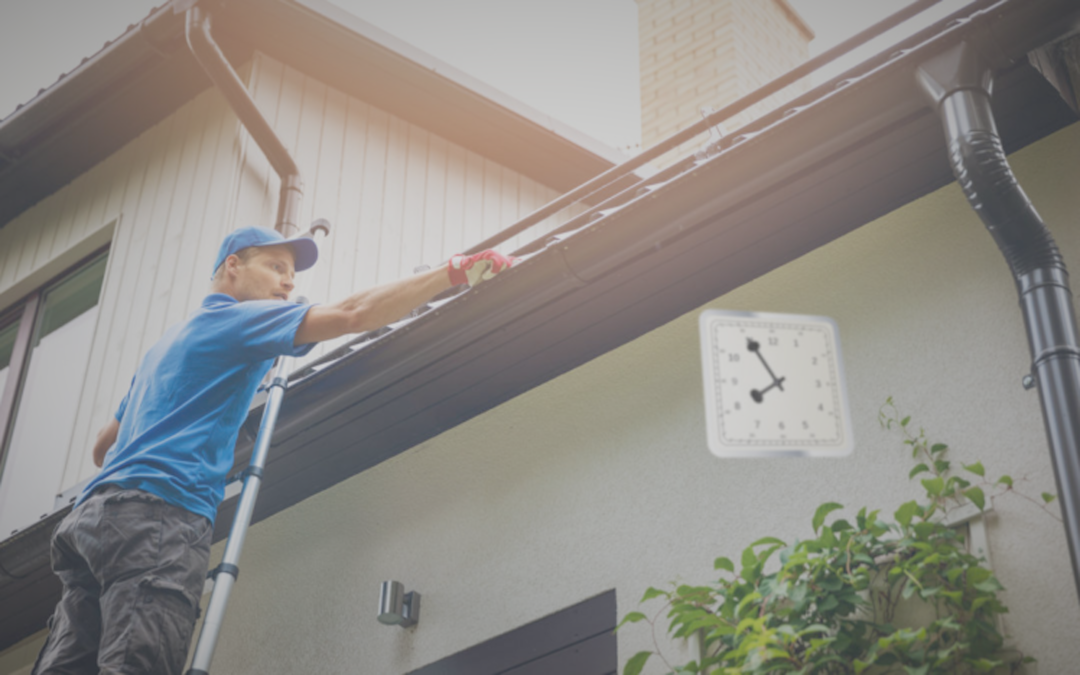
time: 7:55
